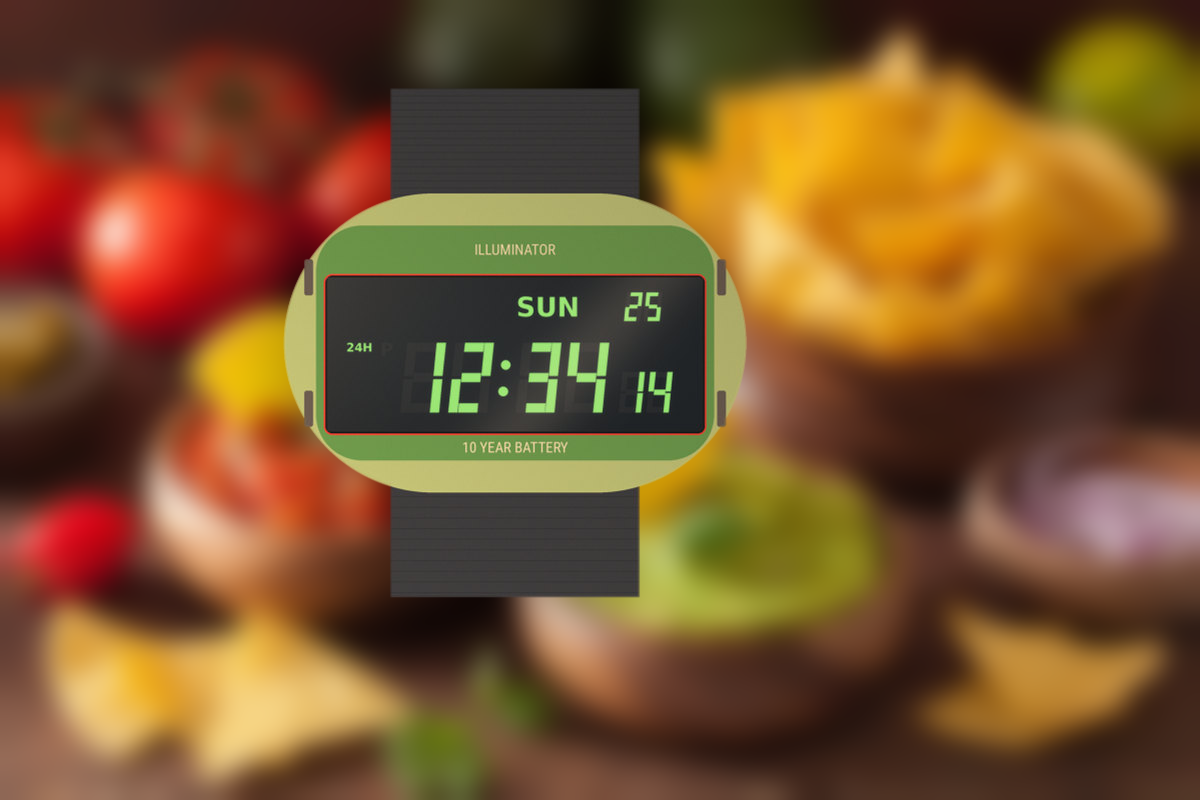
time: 12:34:14
